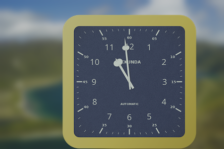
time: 10:59
